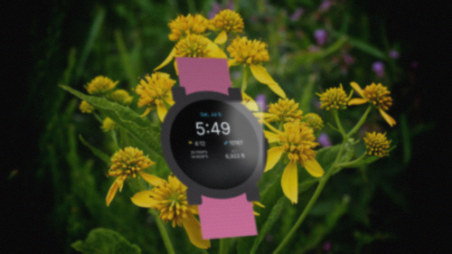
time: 5:49
